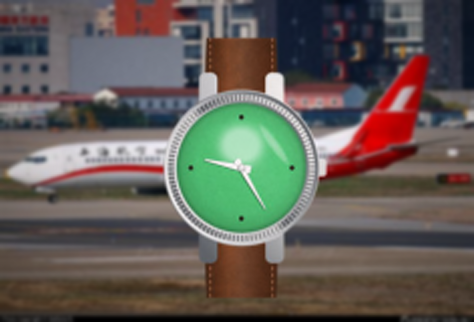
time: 9:25
